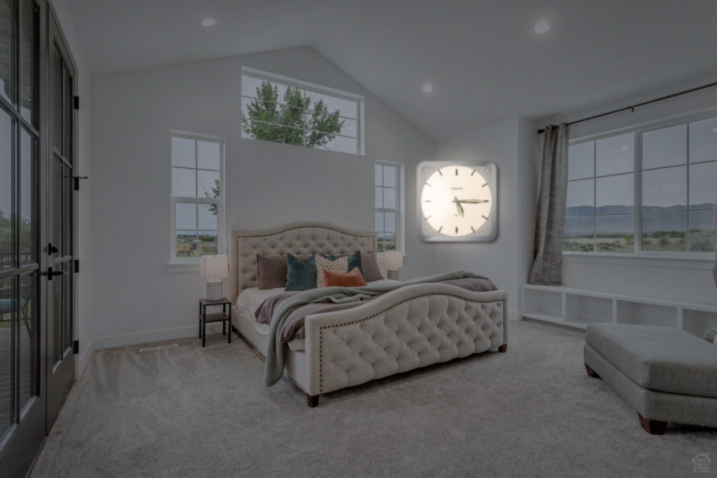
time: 5:15
